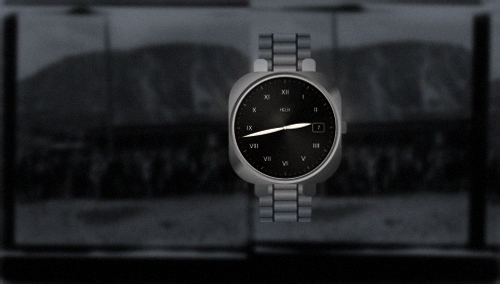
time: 2:43
